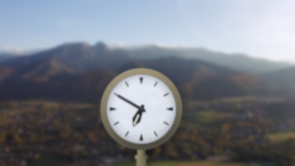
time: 6:50
